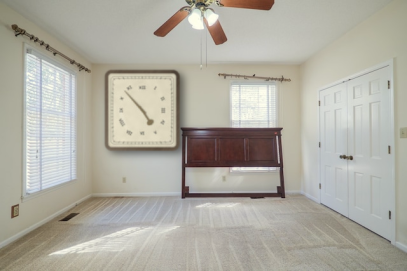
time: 4:53
